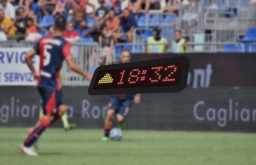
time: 18:32
